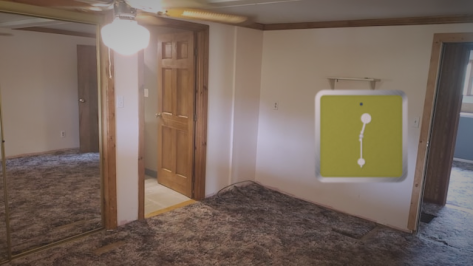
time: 12:30
